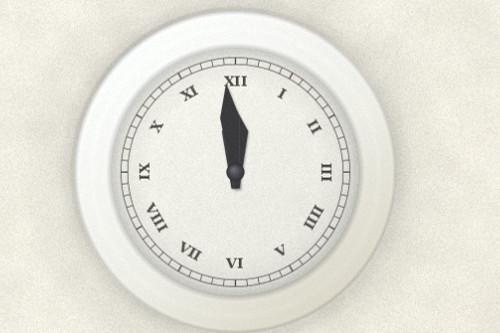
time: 11:59
